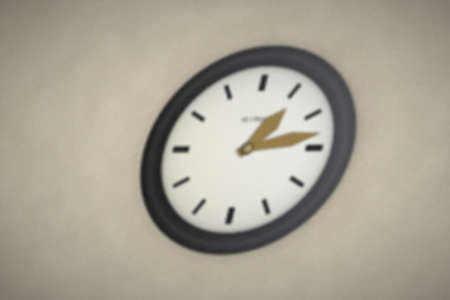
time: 1:13
